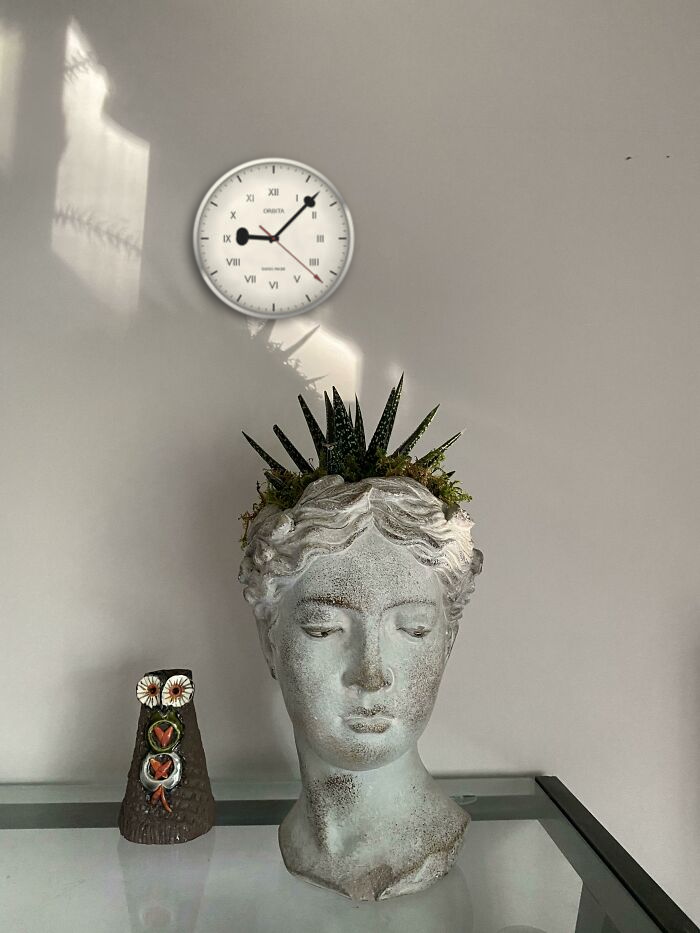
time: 9:07:22
